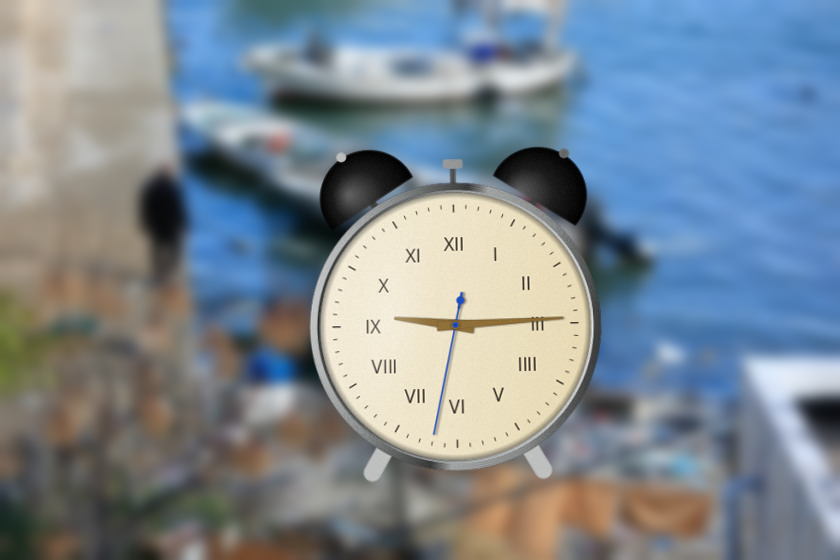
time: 9:14:32
